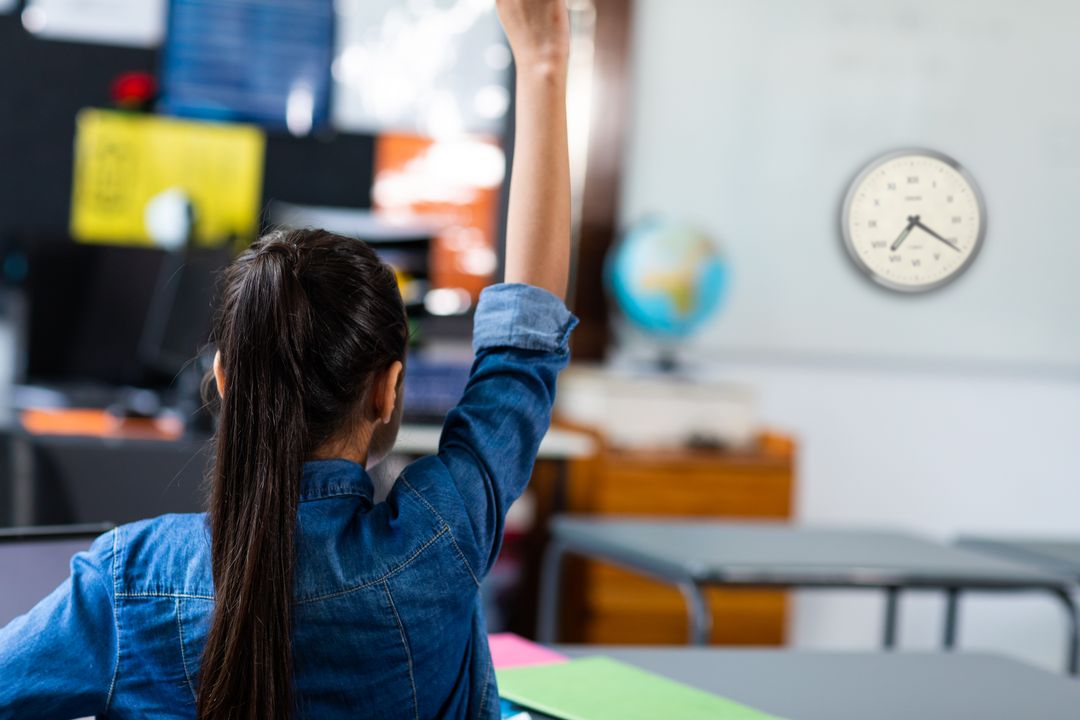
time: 7:21
